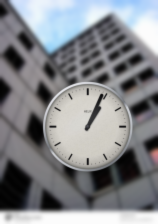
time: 1:04
